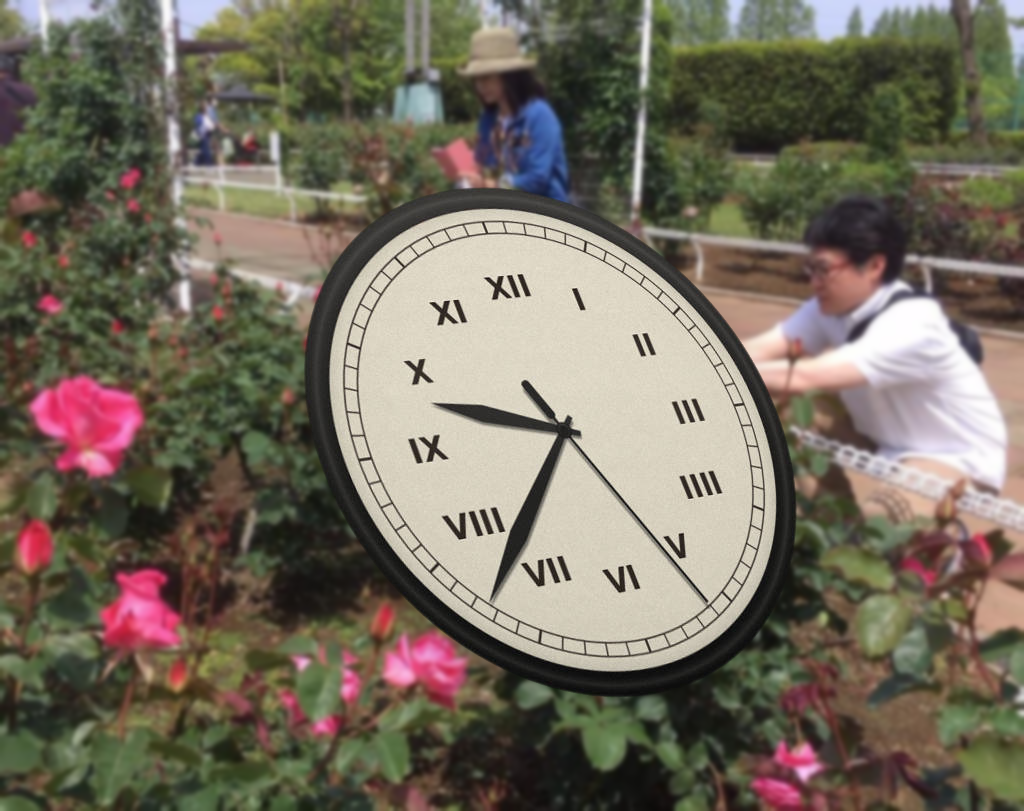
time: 9:37:26
